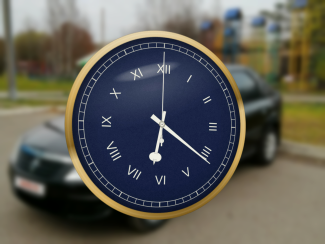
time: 6:21:00
